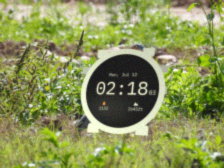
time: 2:18
